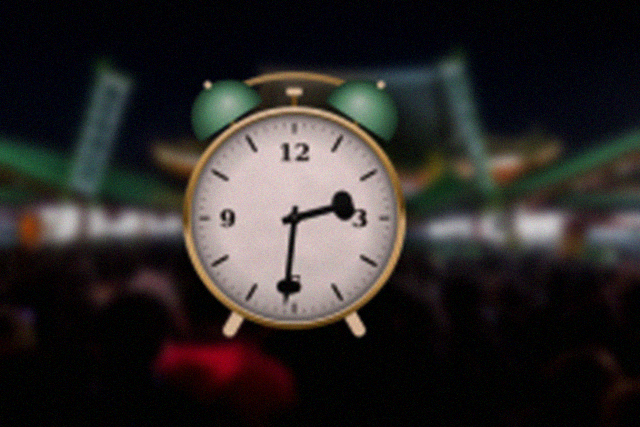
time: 2:31
